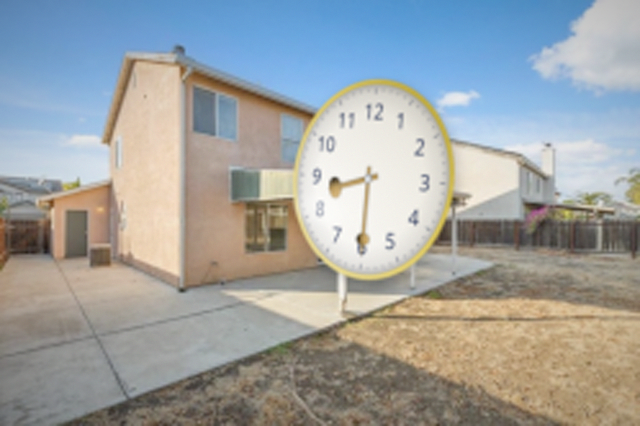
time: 8:30
